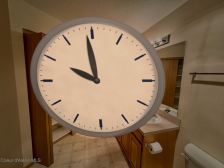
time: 9:59
